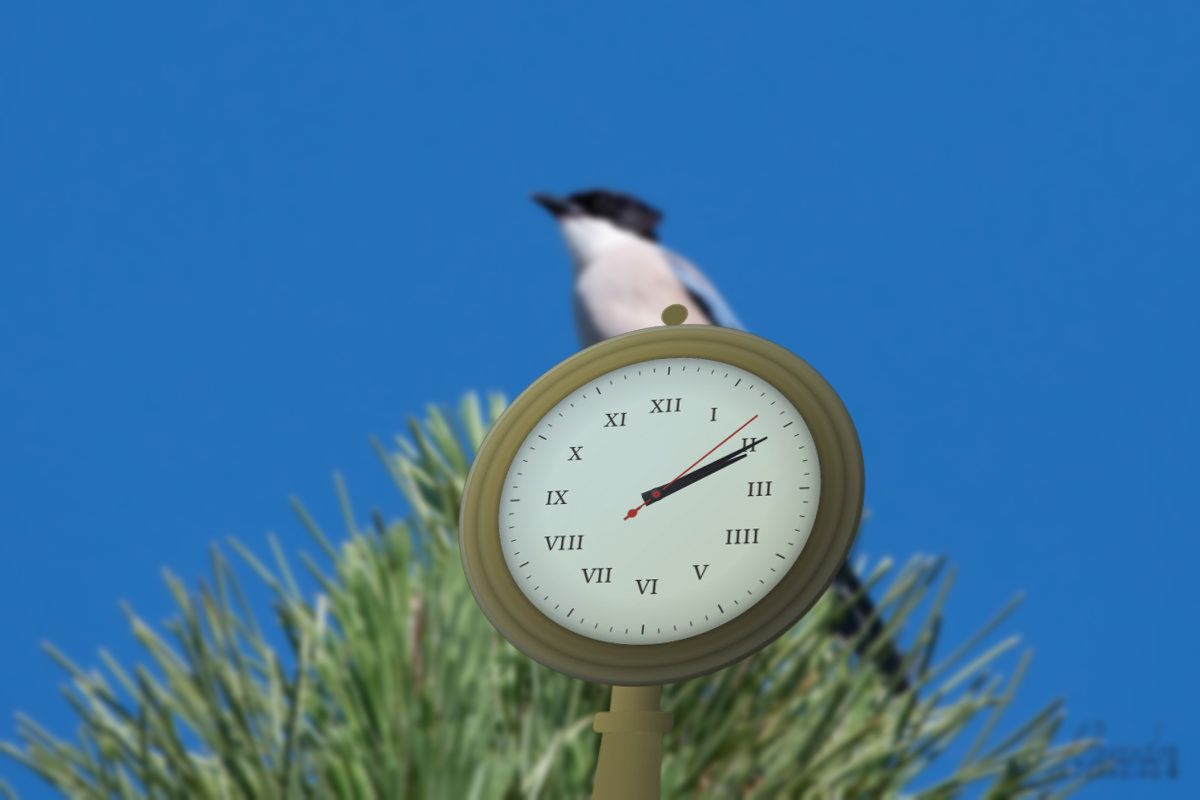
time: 2:10:08
